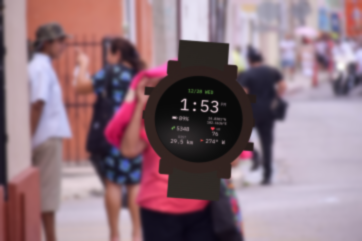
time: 1:53
